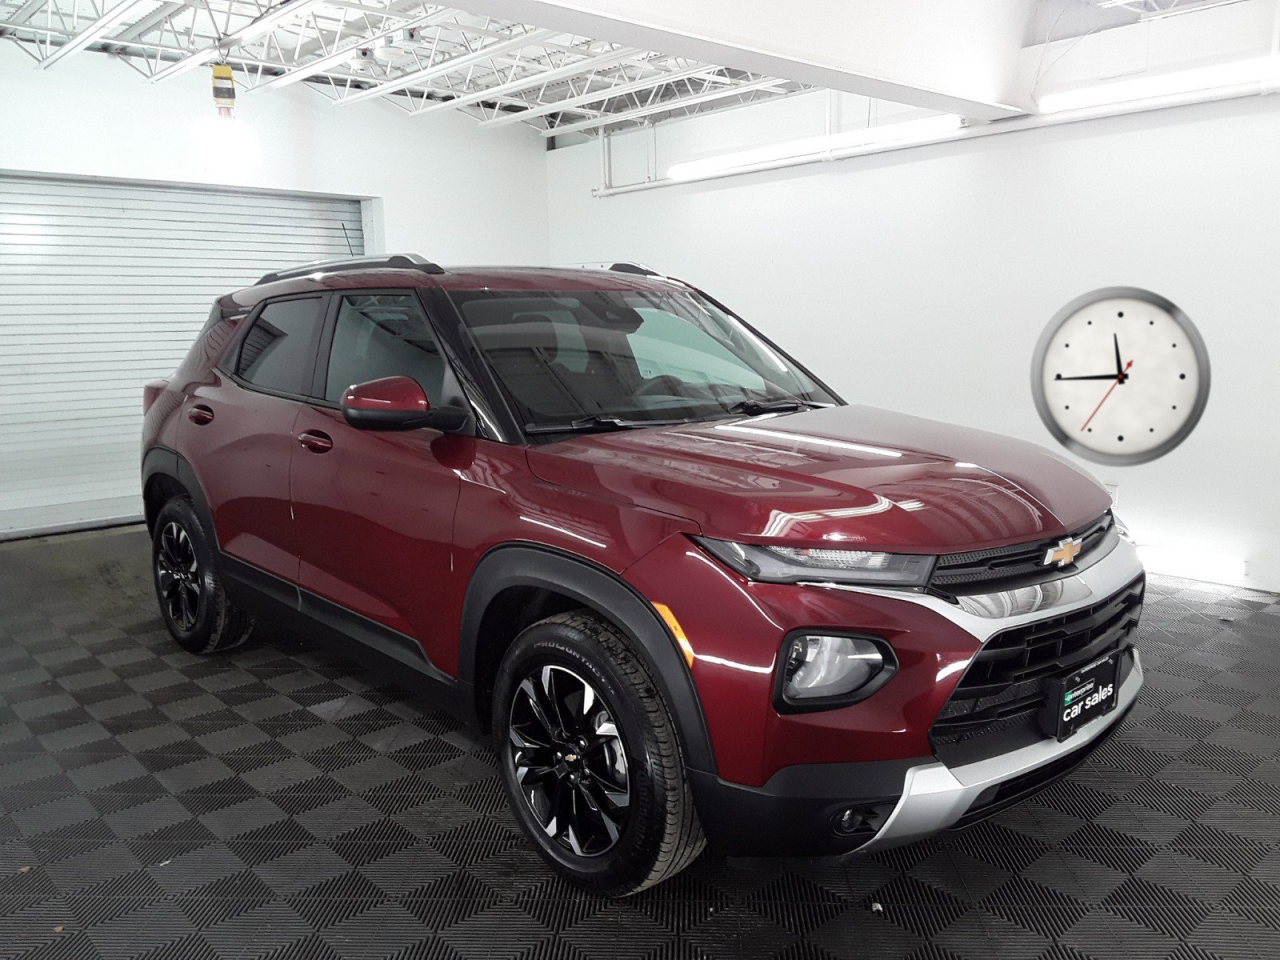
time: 11:44:36
